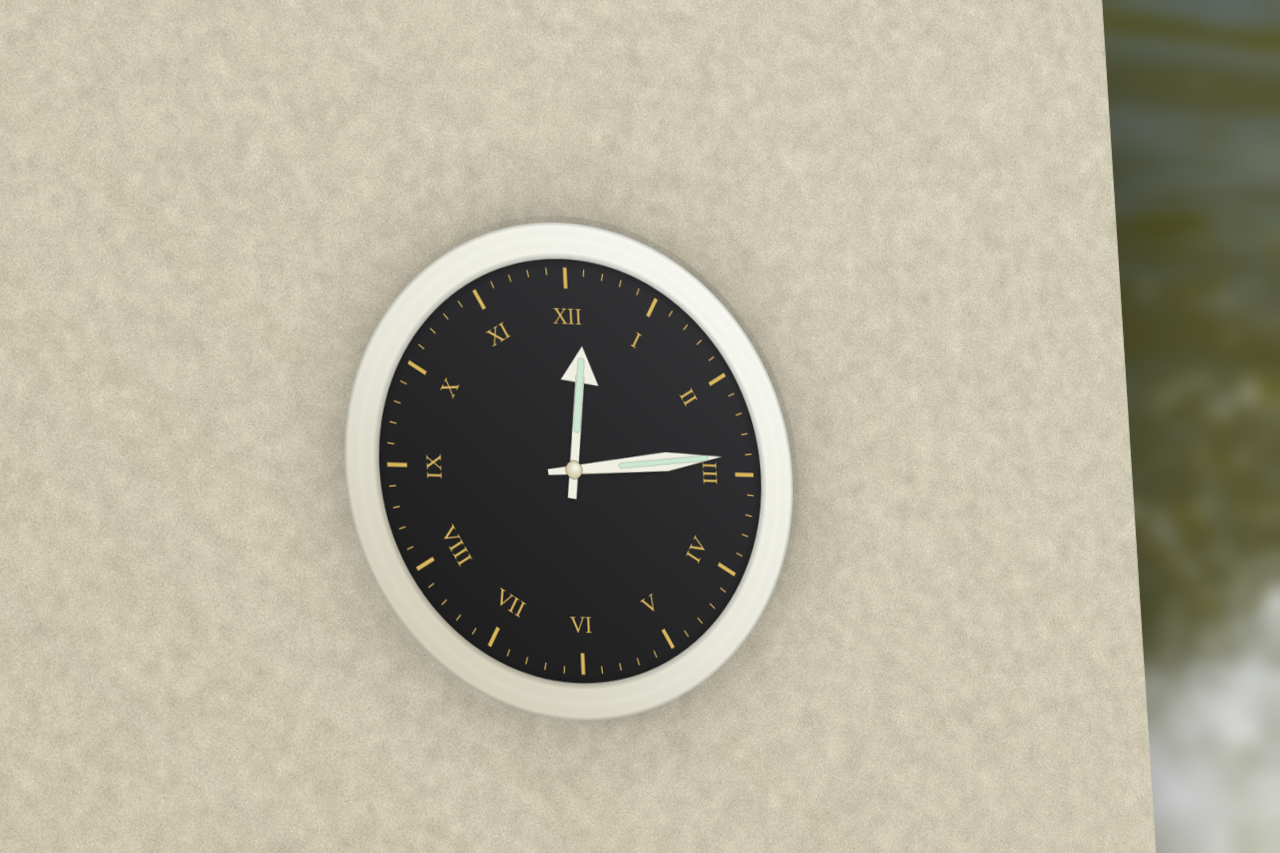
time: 12:14
